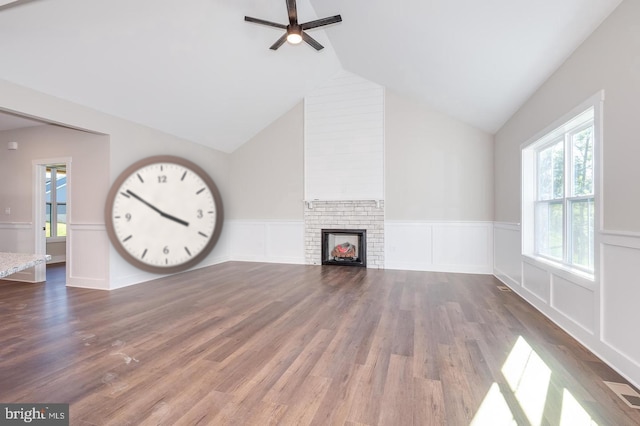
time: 3:51
